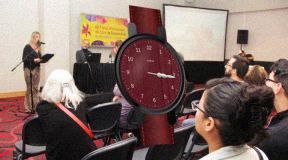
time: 3:16
